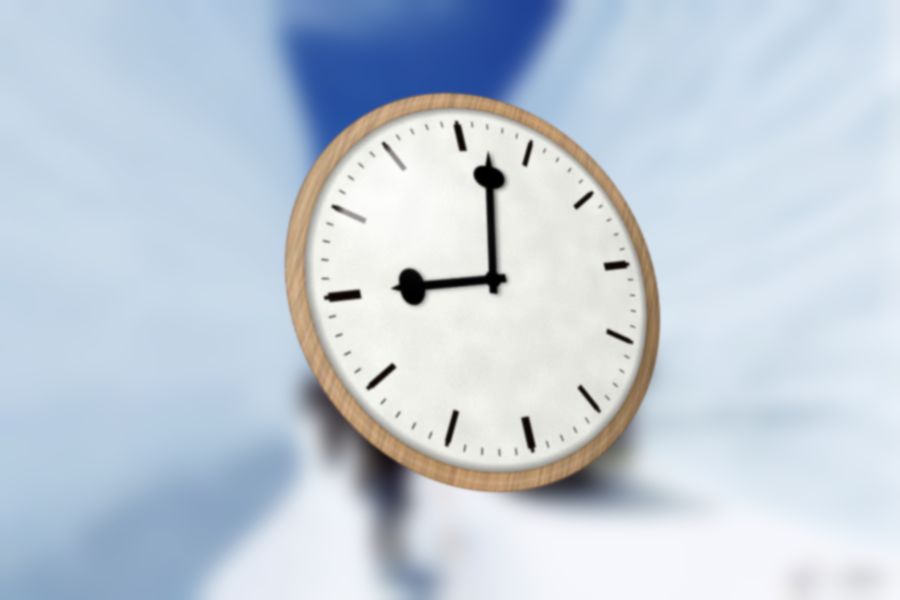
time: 9:02
